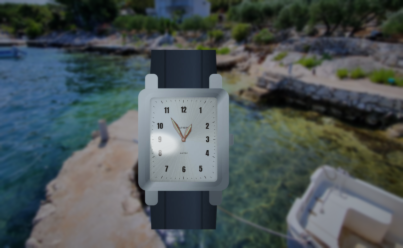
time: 12:55
